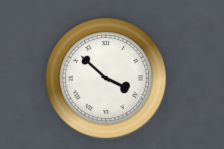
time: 3:52
